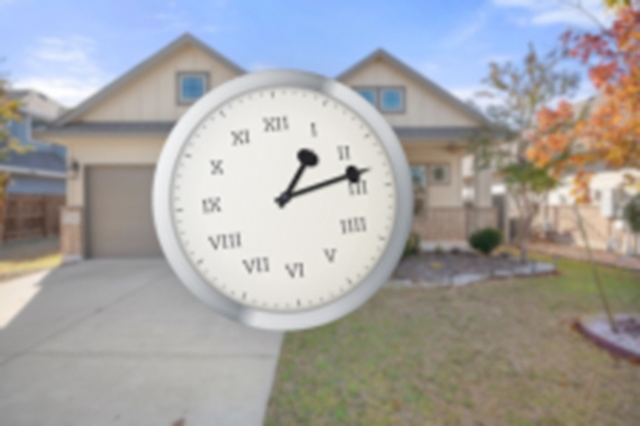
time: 1:13
